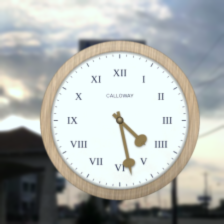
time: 4:28
